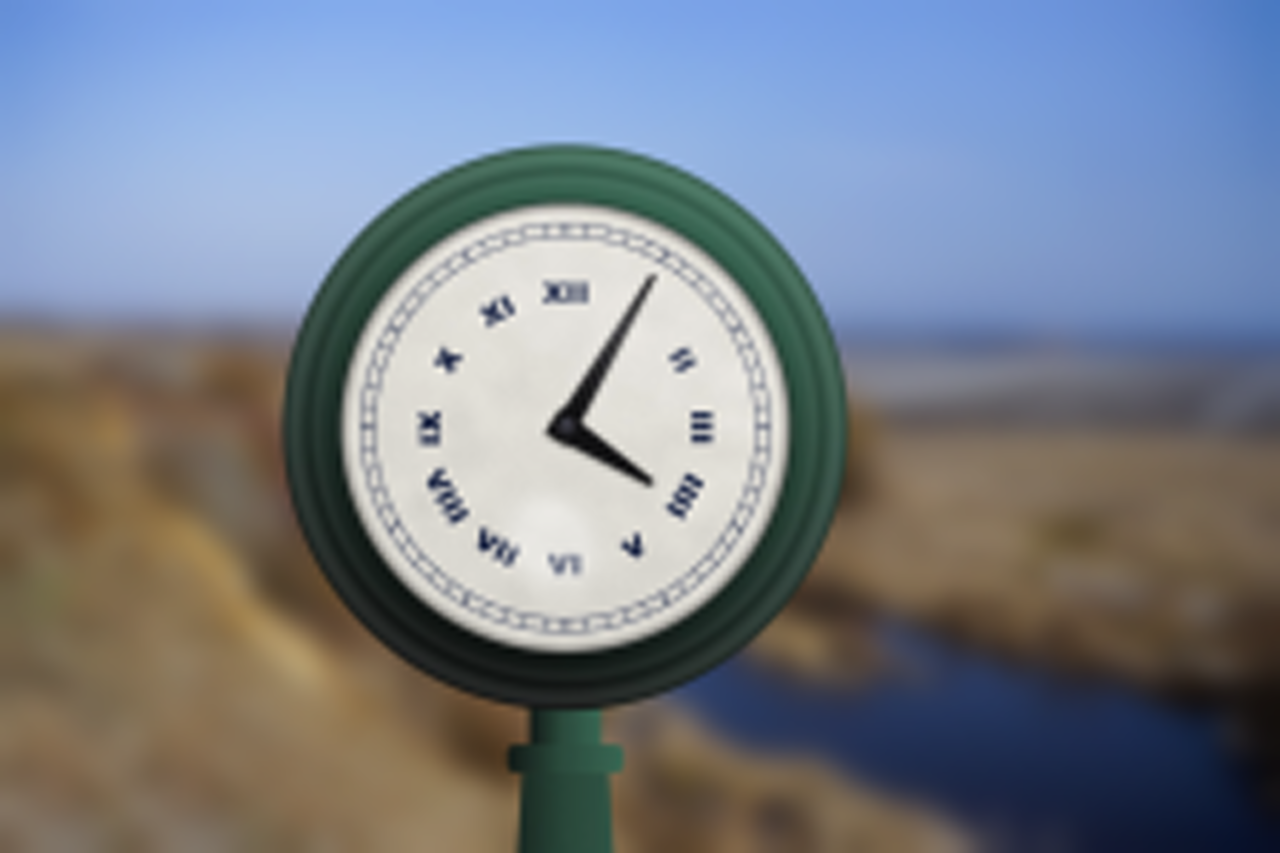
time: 4:05
